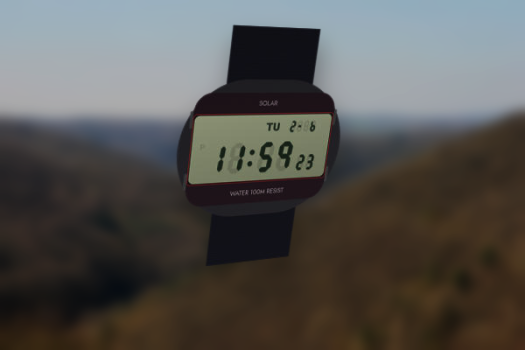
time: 11:59:23
